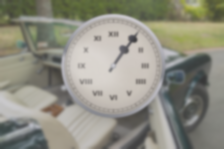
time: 1:06
